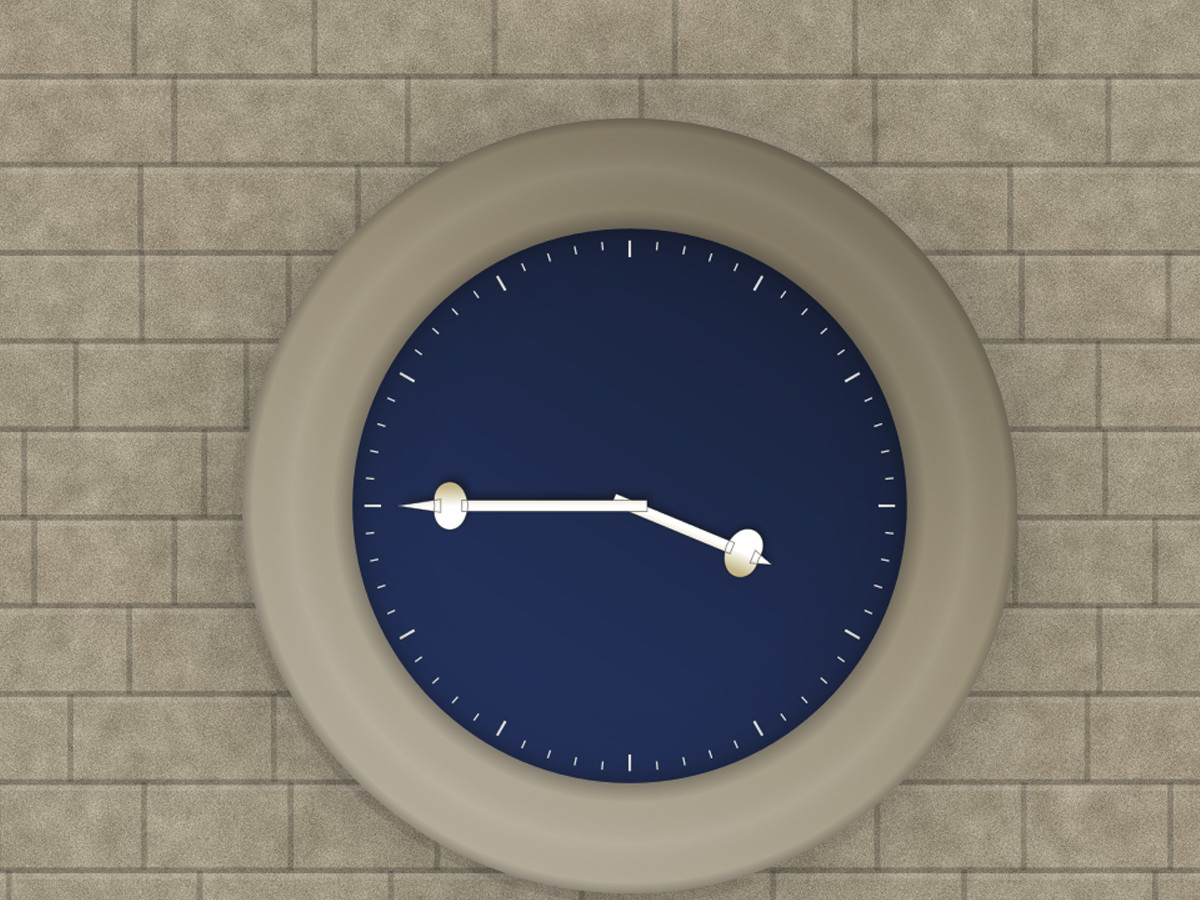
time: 3:45
